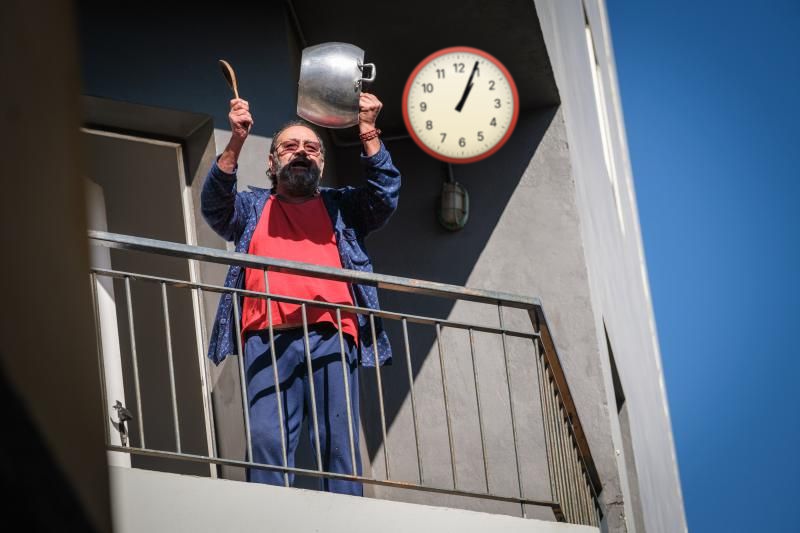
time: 1:04
